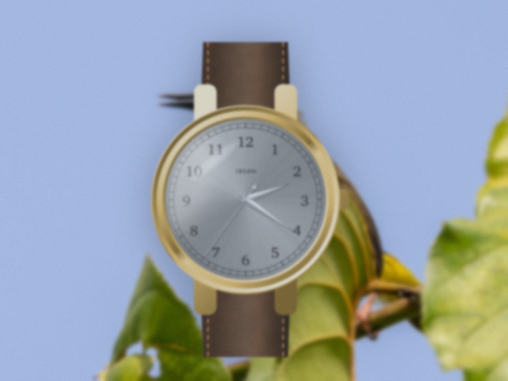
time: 2:20:36
